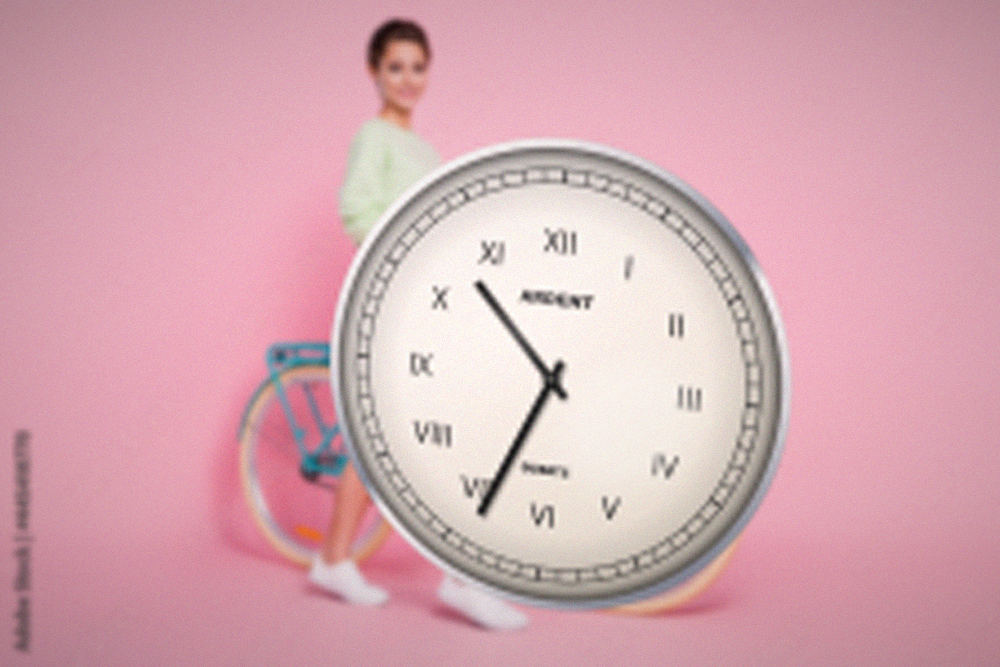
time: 10:34
